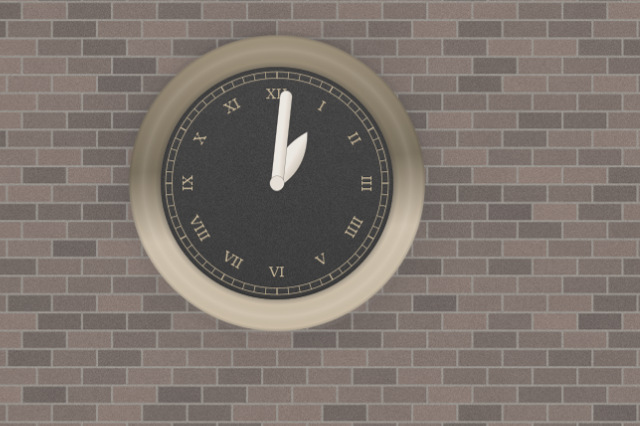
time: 1:01
